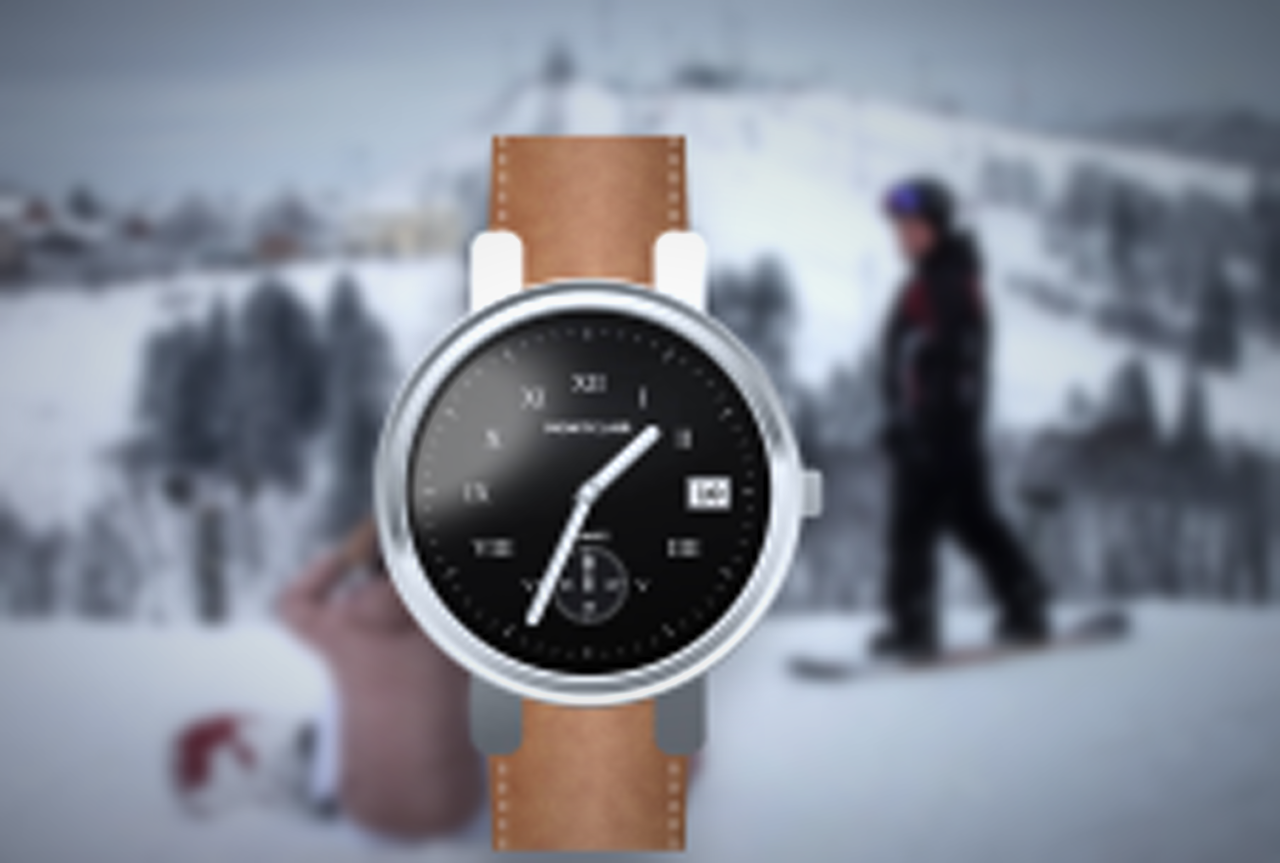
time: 1:34
